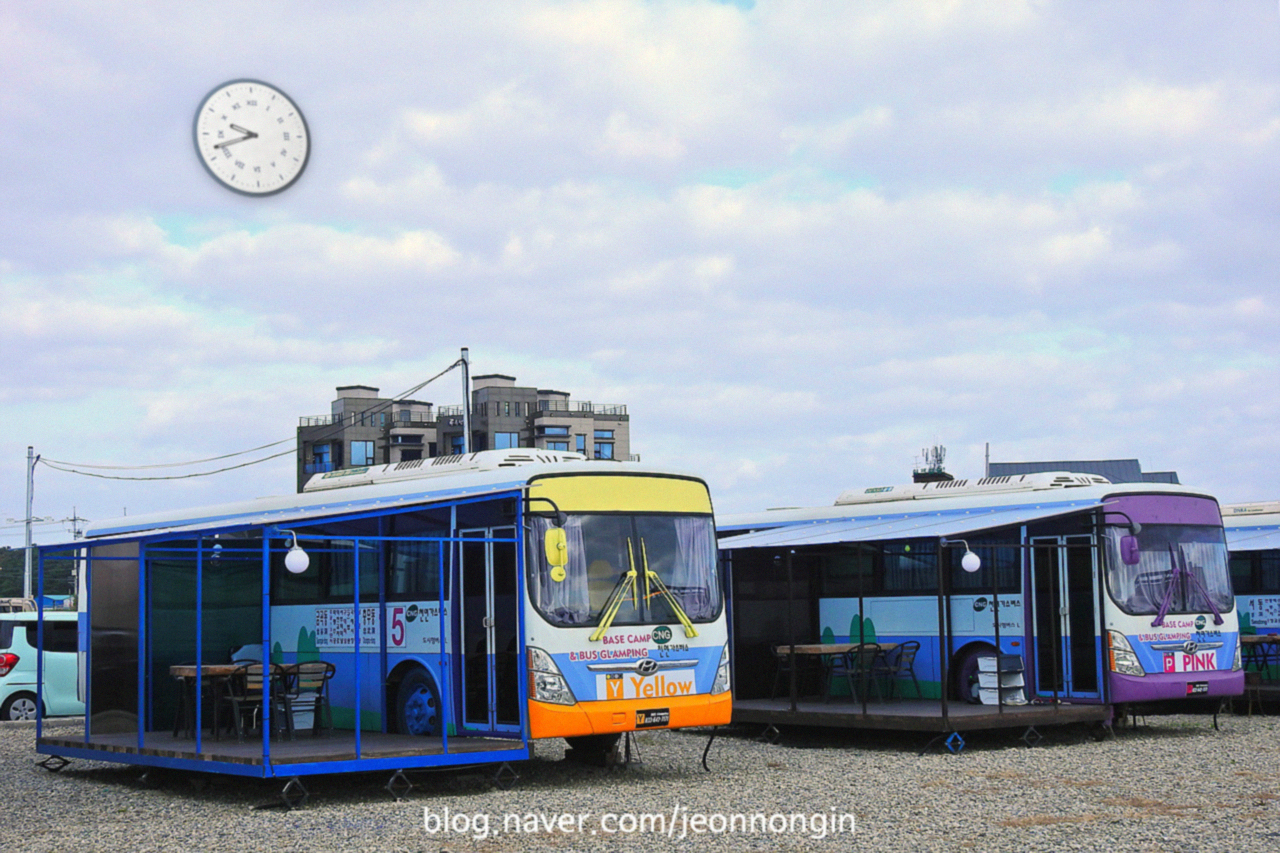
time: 9:42
